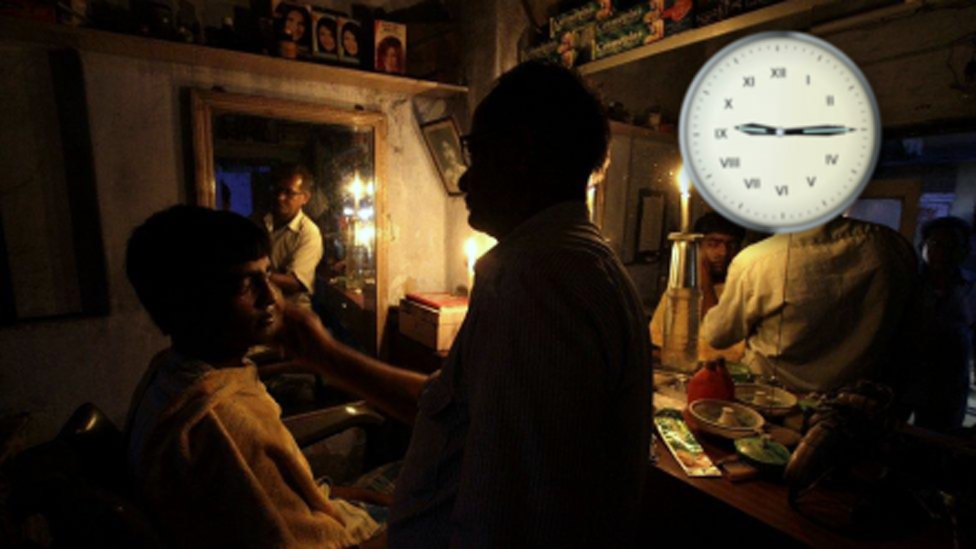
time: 9:15
